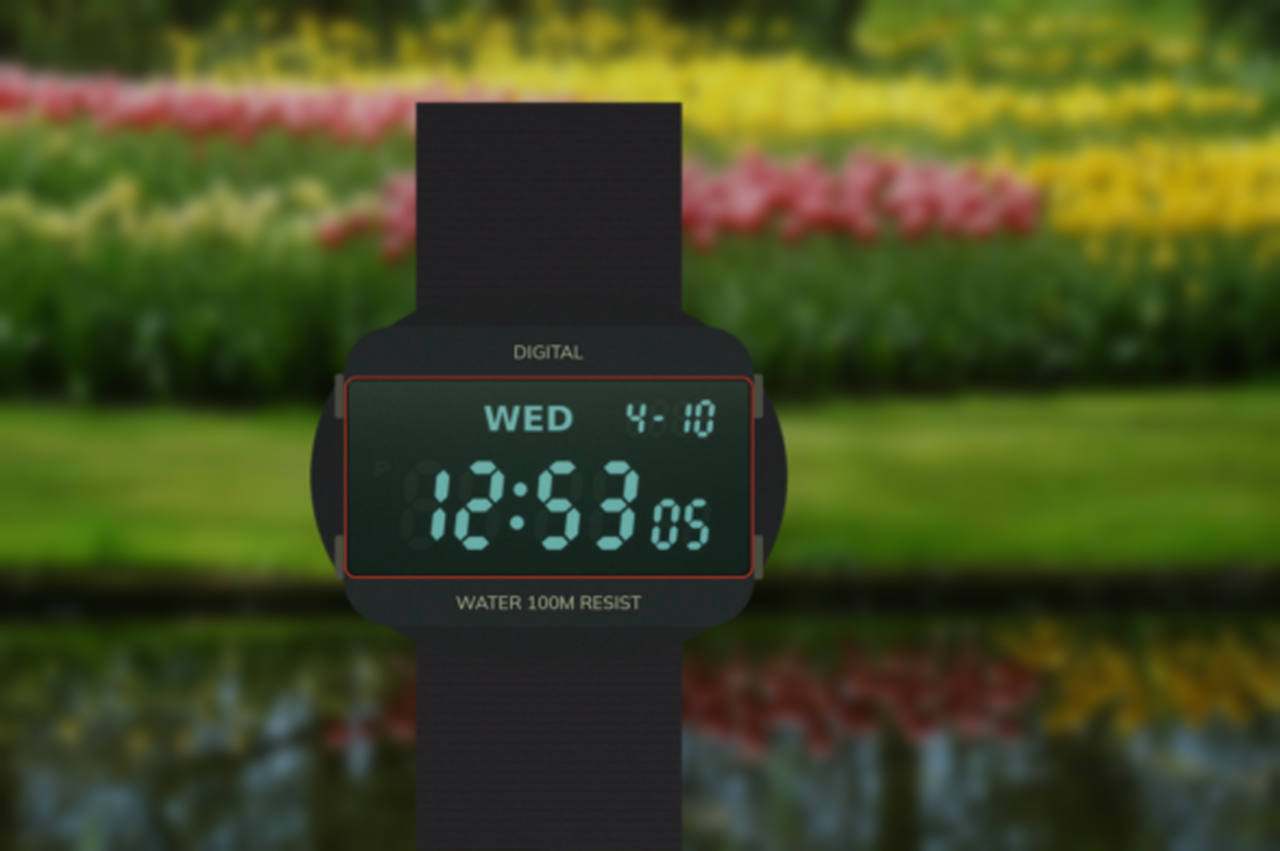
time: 12:53:05
